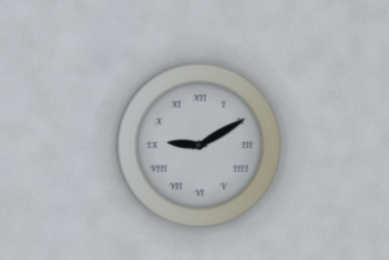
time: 9:10
